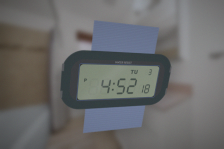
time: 4:52:18
